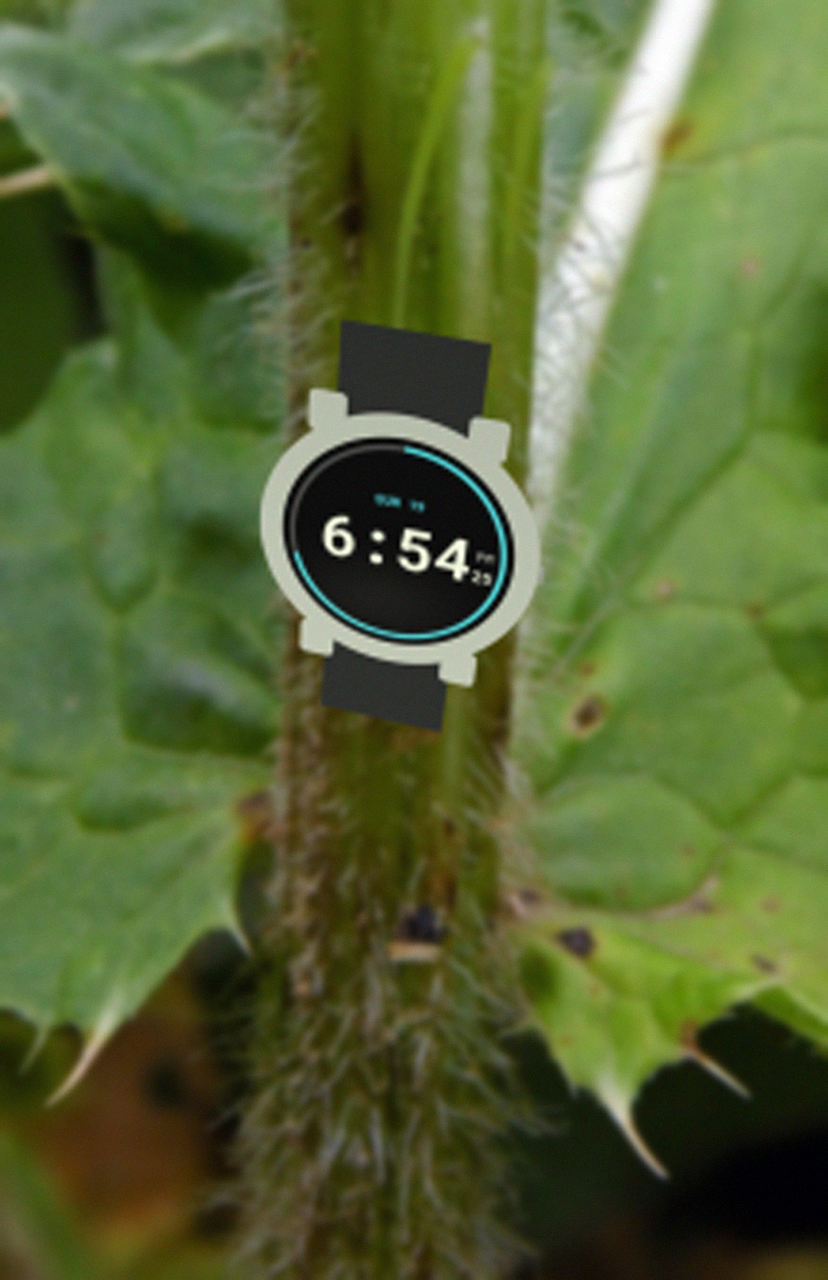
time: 6:54
